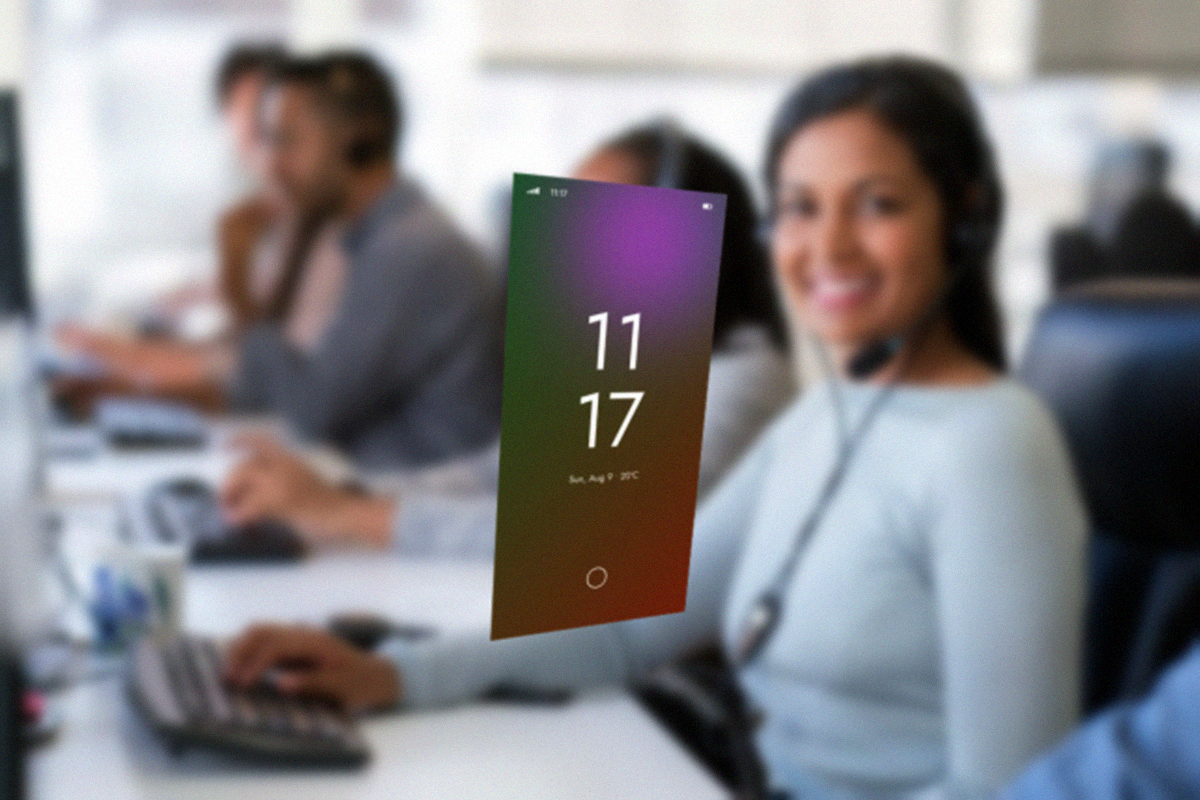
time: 11:17
